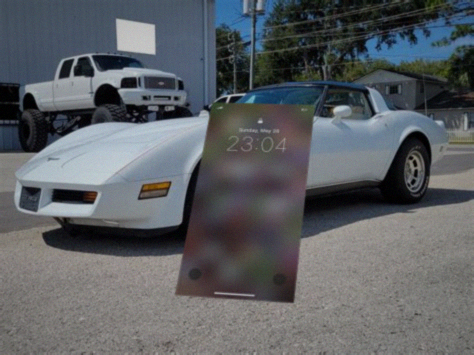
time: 23:04
